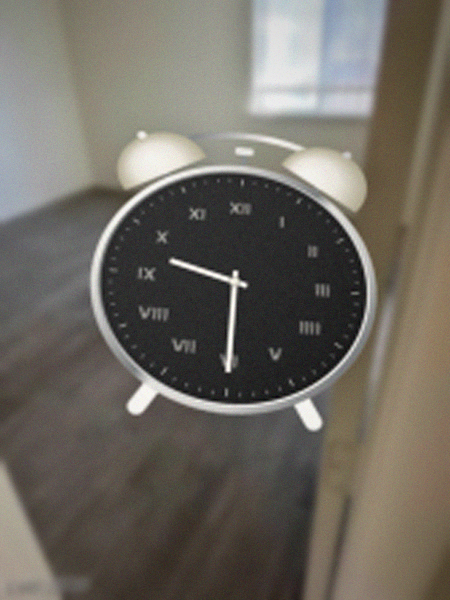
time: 9:30
